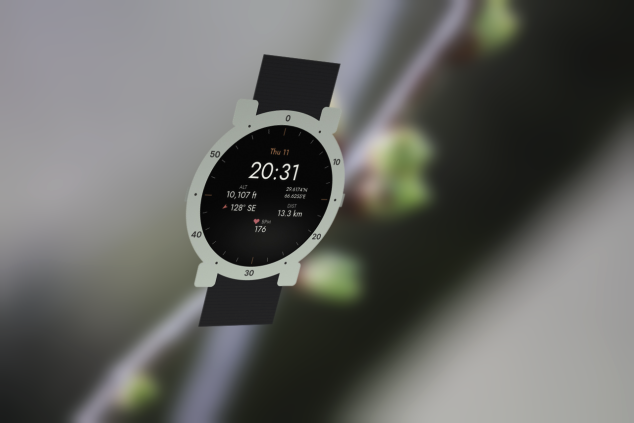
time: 20:31
